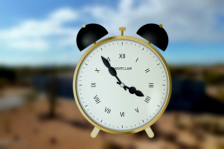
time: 3:54
